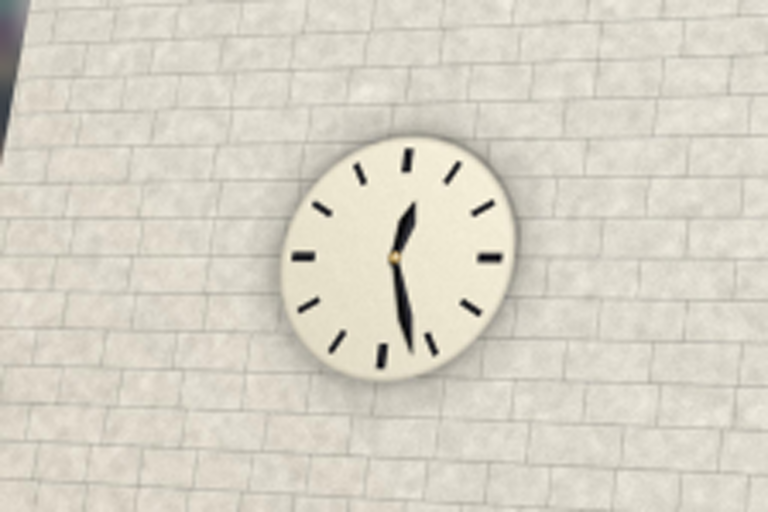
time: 12:27
